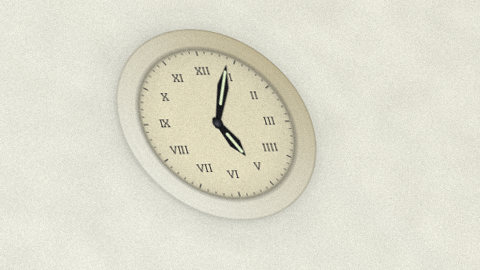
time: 5:04
